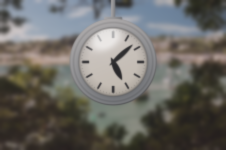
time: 5:08
